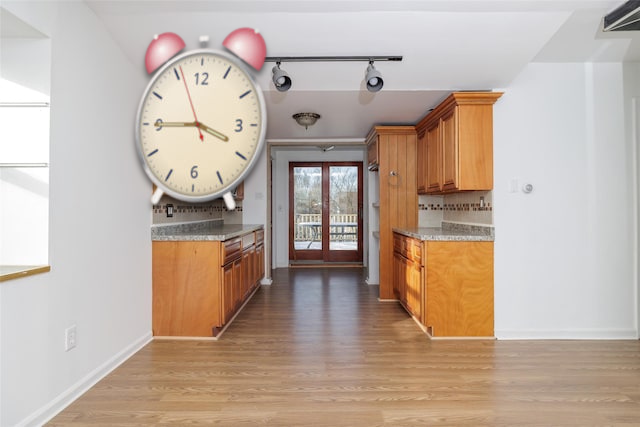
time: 3:44:56
